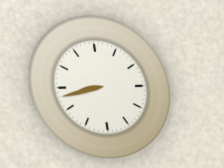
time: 8:43
